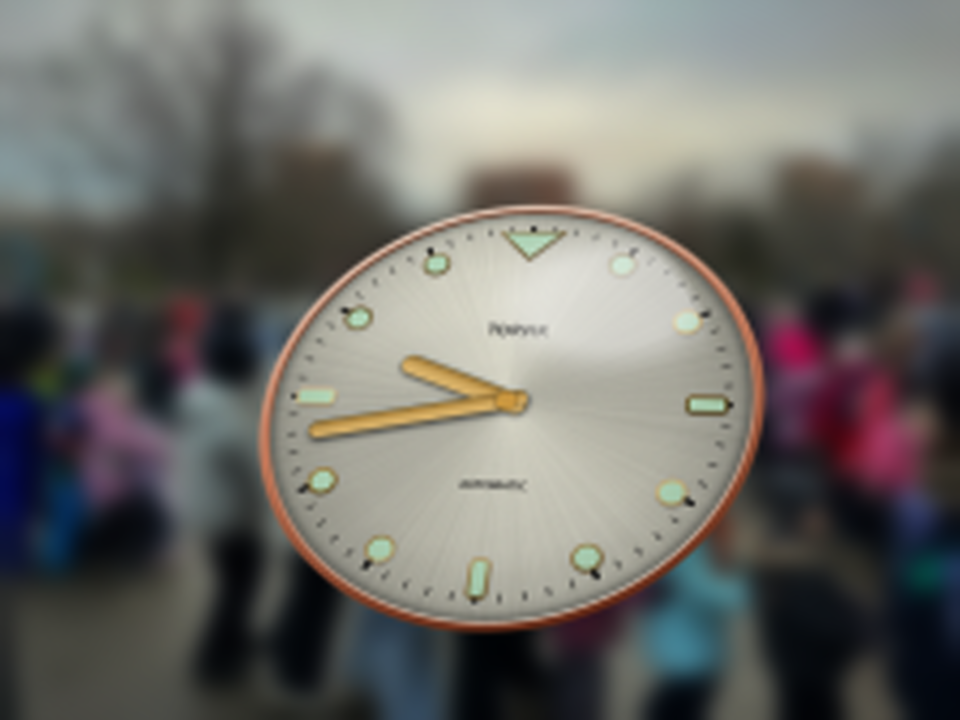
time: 9:43
